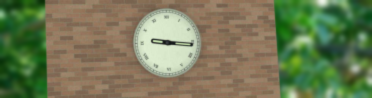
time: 9:16
